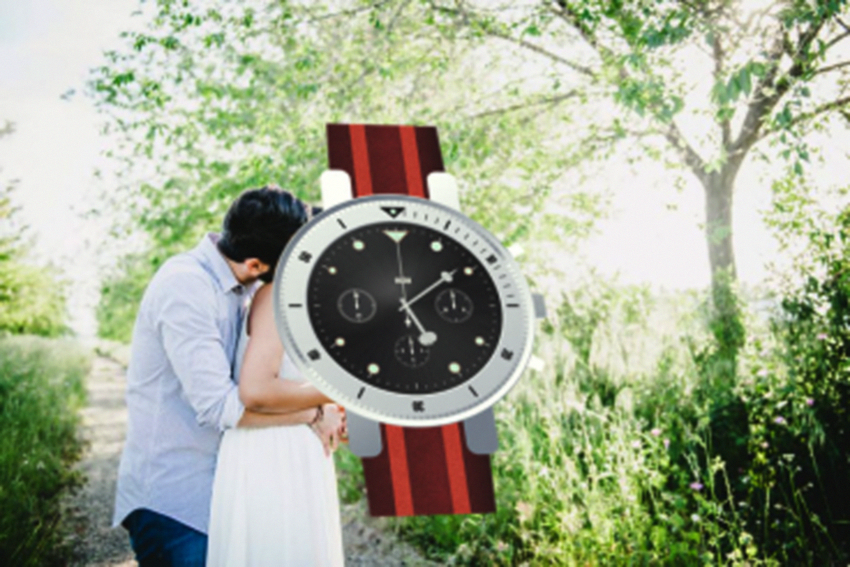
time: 5:09
